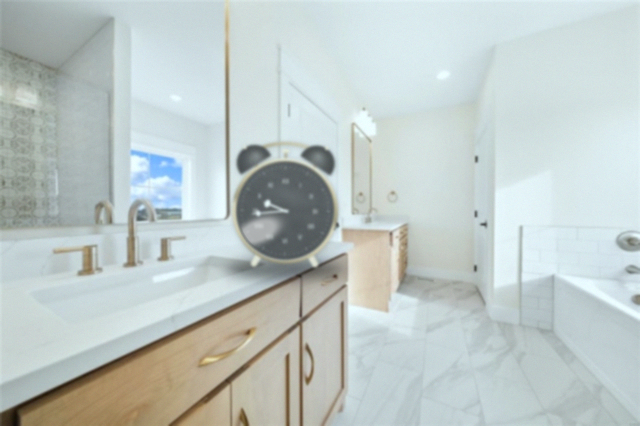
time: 9:44
